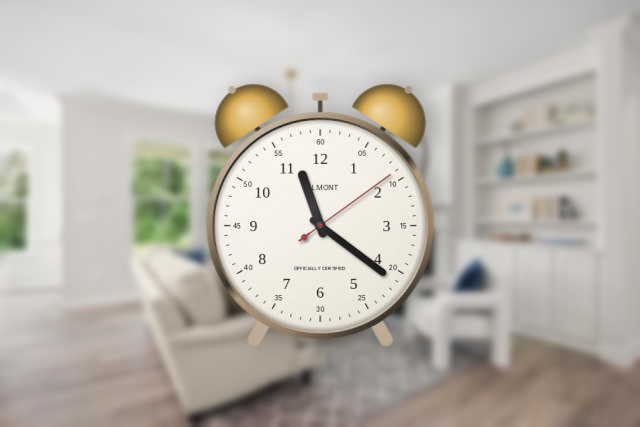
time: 11:21:09
